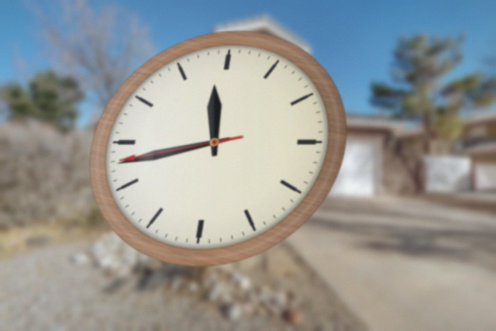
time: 11:42:43
